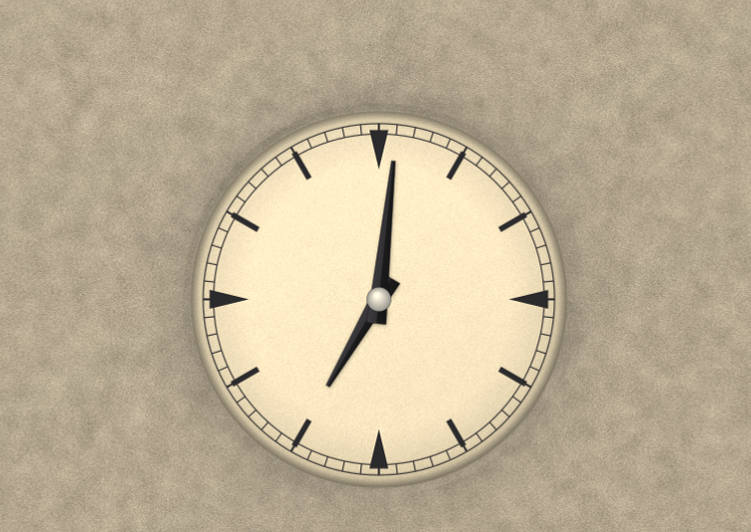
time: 7:01
